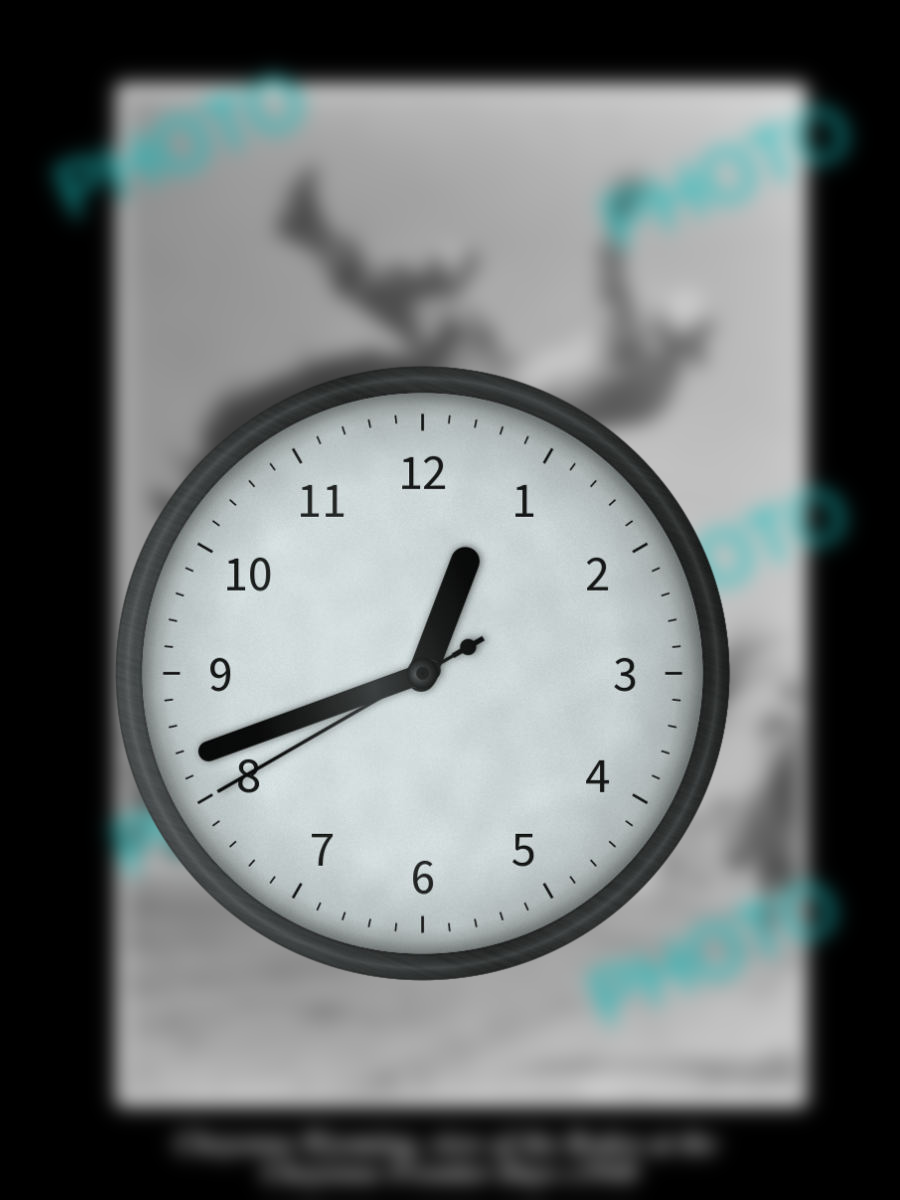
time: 12:41:40
